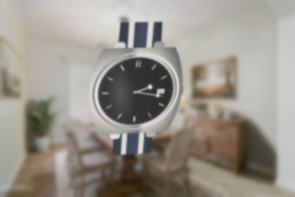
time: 2:17
